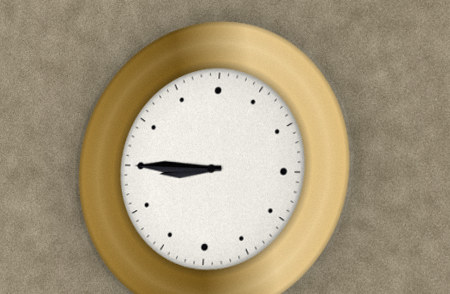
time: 8:45
